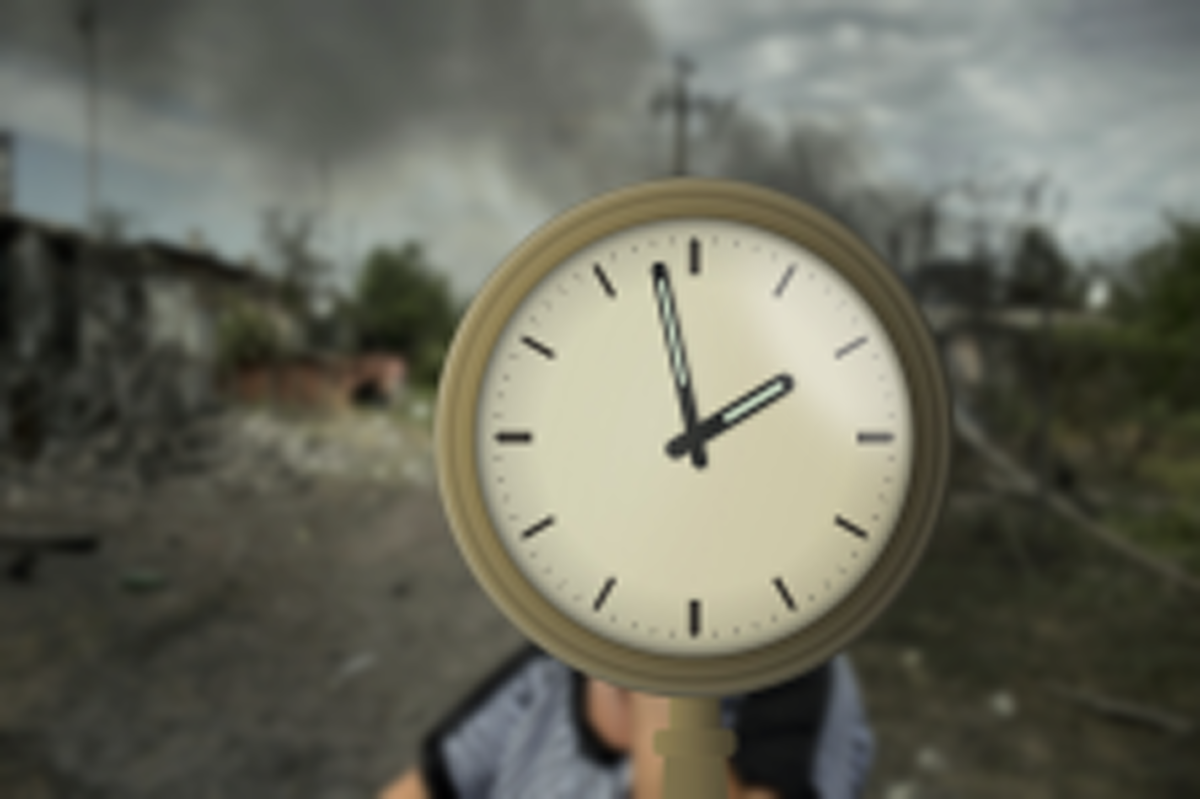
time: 1:58
